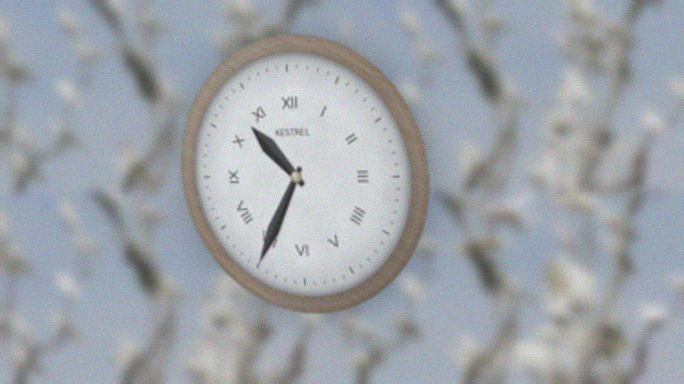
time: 10:35
